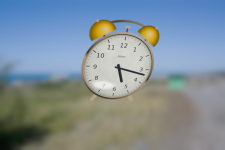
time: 5:17
